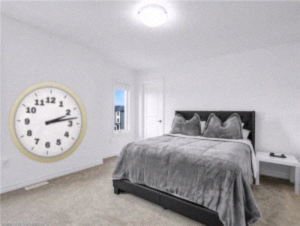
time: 2:13
